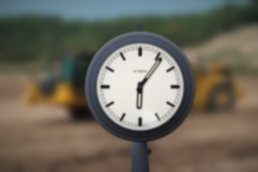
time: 6:06
